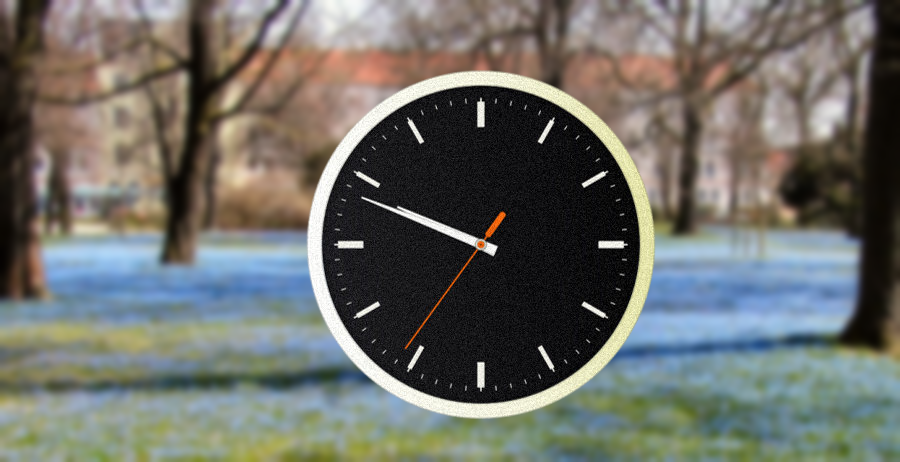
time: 9:48:36
